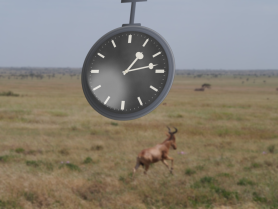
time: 1:13
